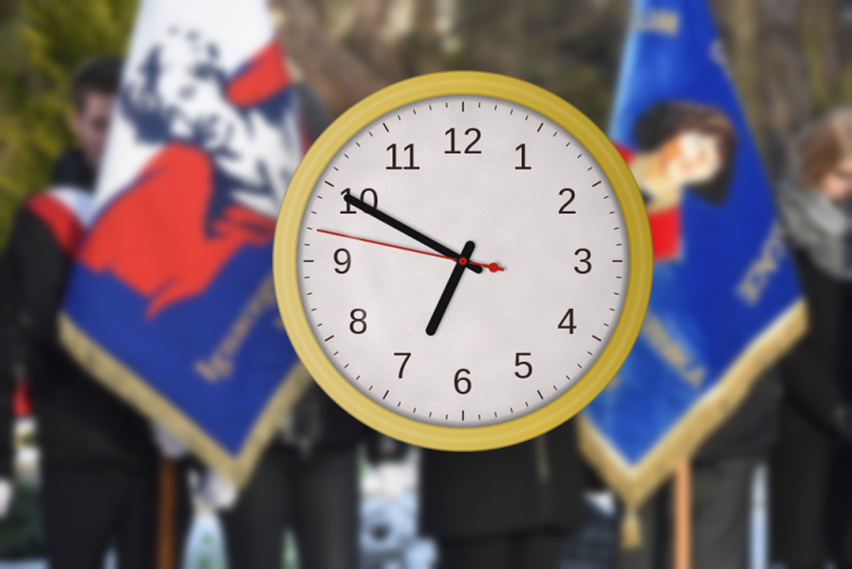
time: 6:49:47
